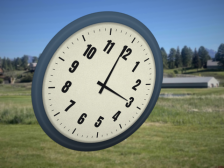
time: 2:59
